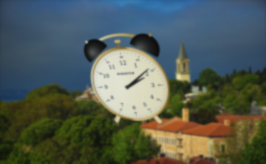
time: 2:09
